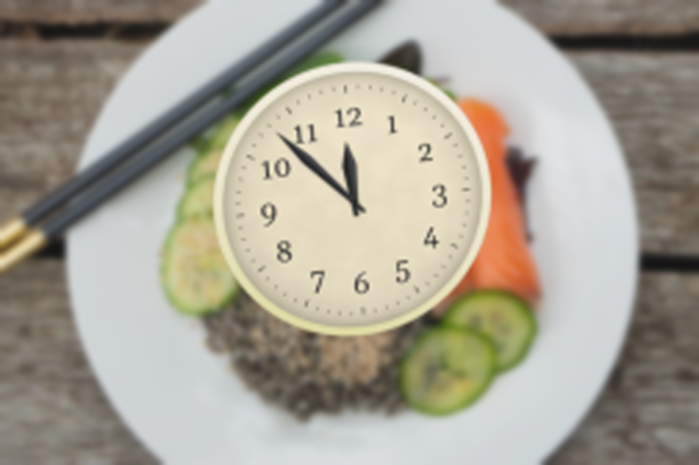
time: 11:53
